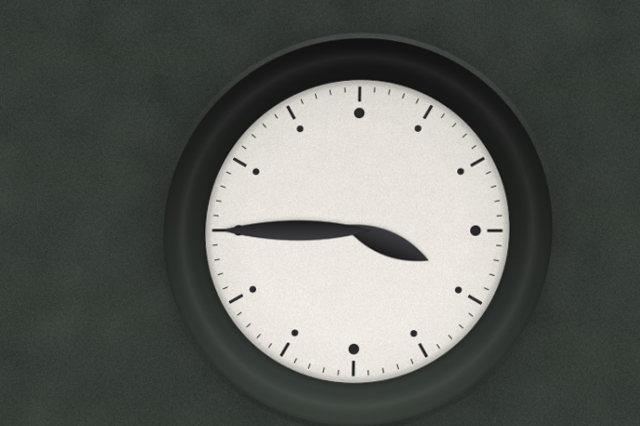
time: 3:45
